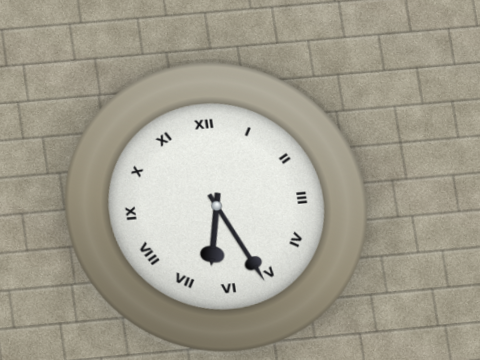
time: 6:26
